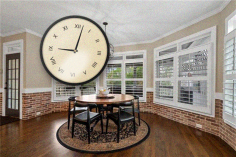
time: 9:02
